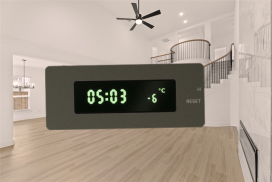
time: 5:03
